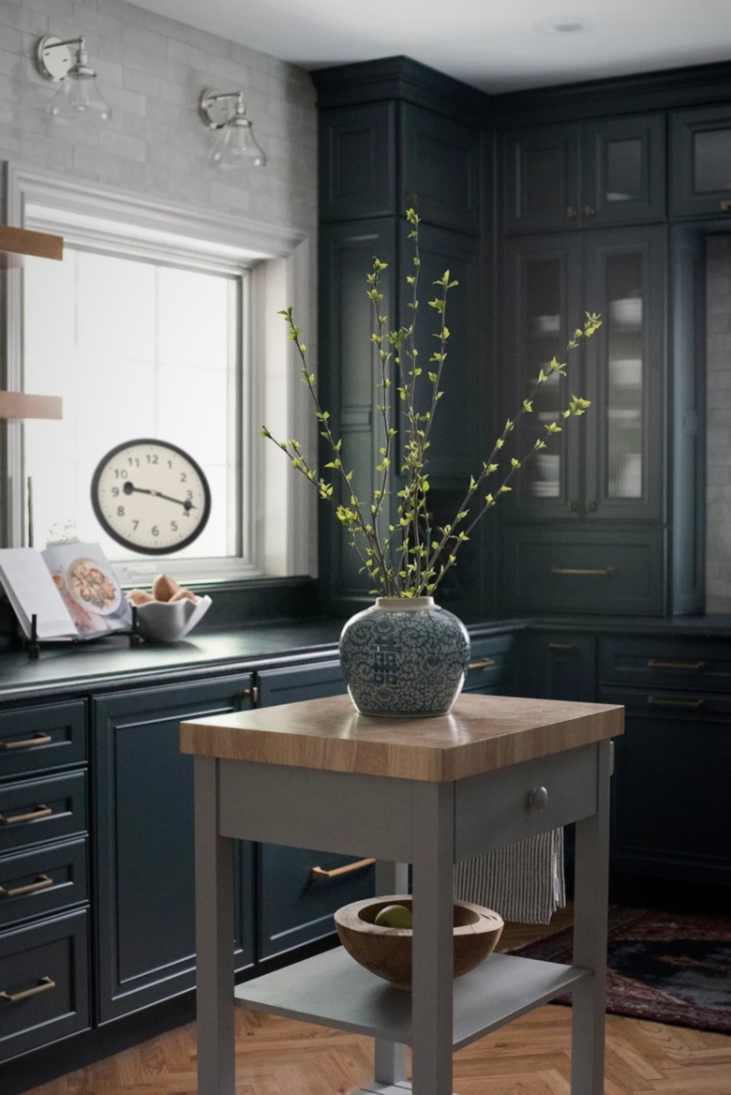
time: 9:18
